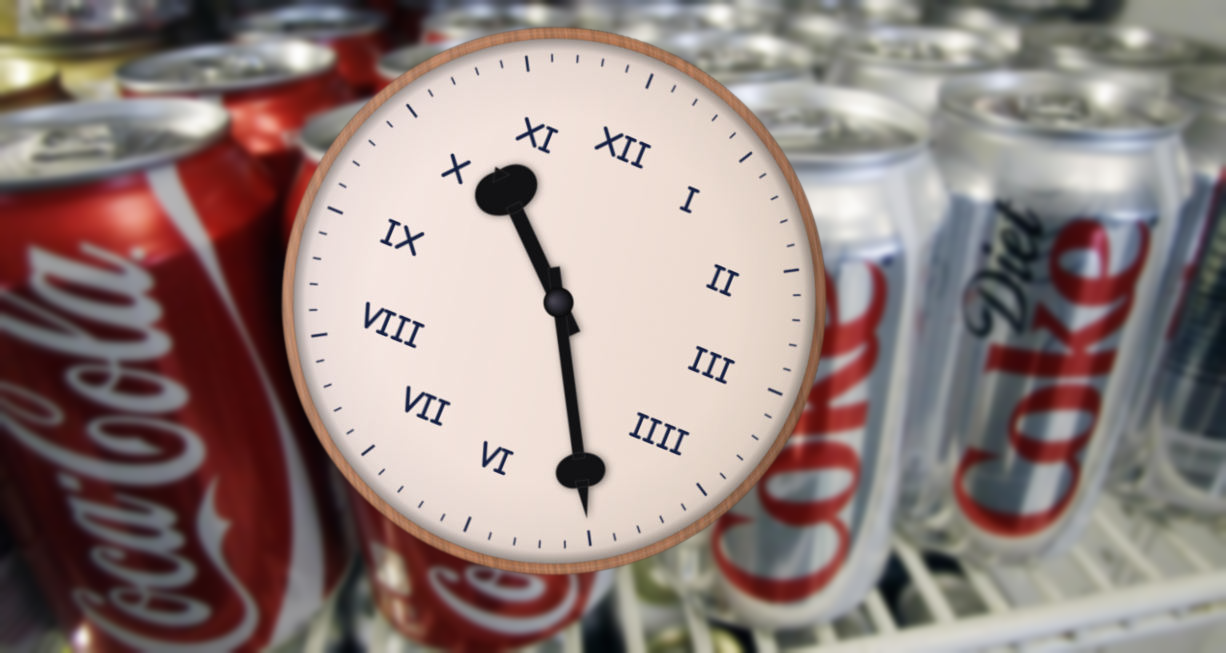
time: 10:25
